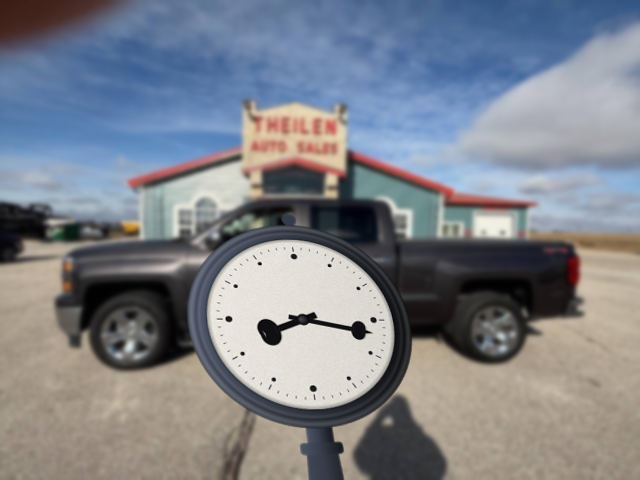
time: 8:17
